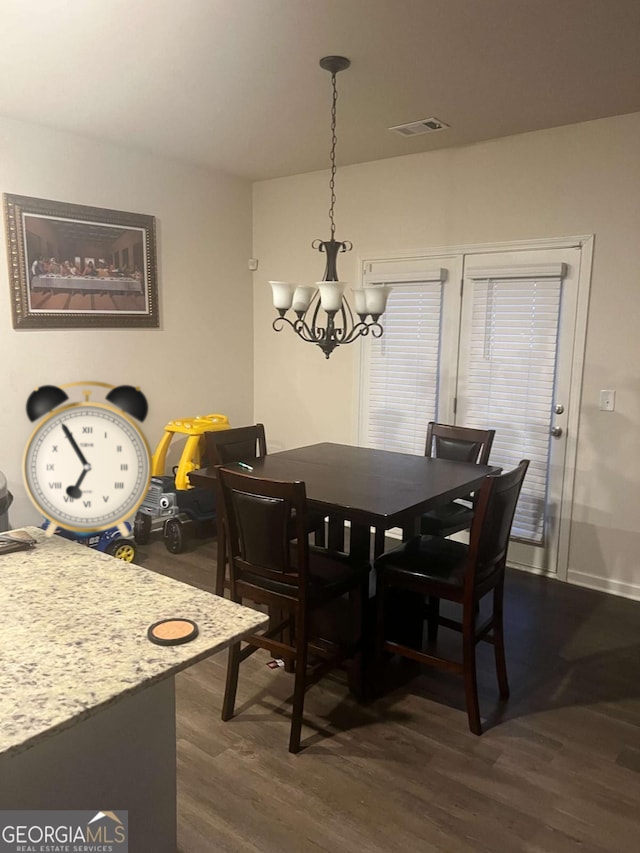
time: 6:55
